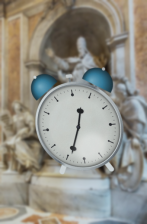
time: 12:34
